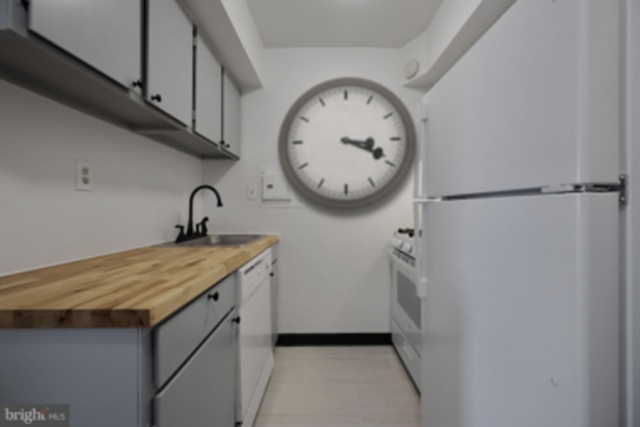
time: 3:19
